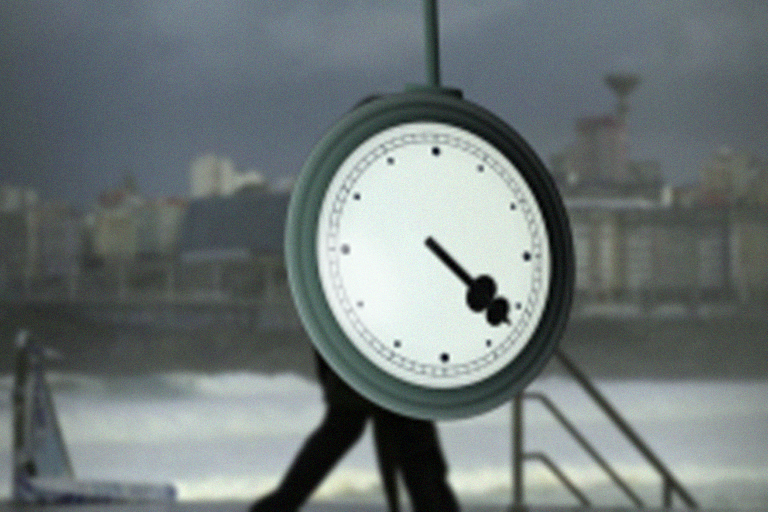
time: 4:22
